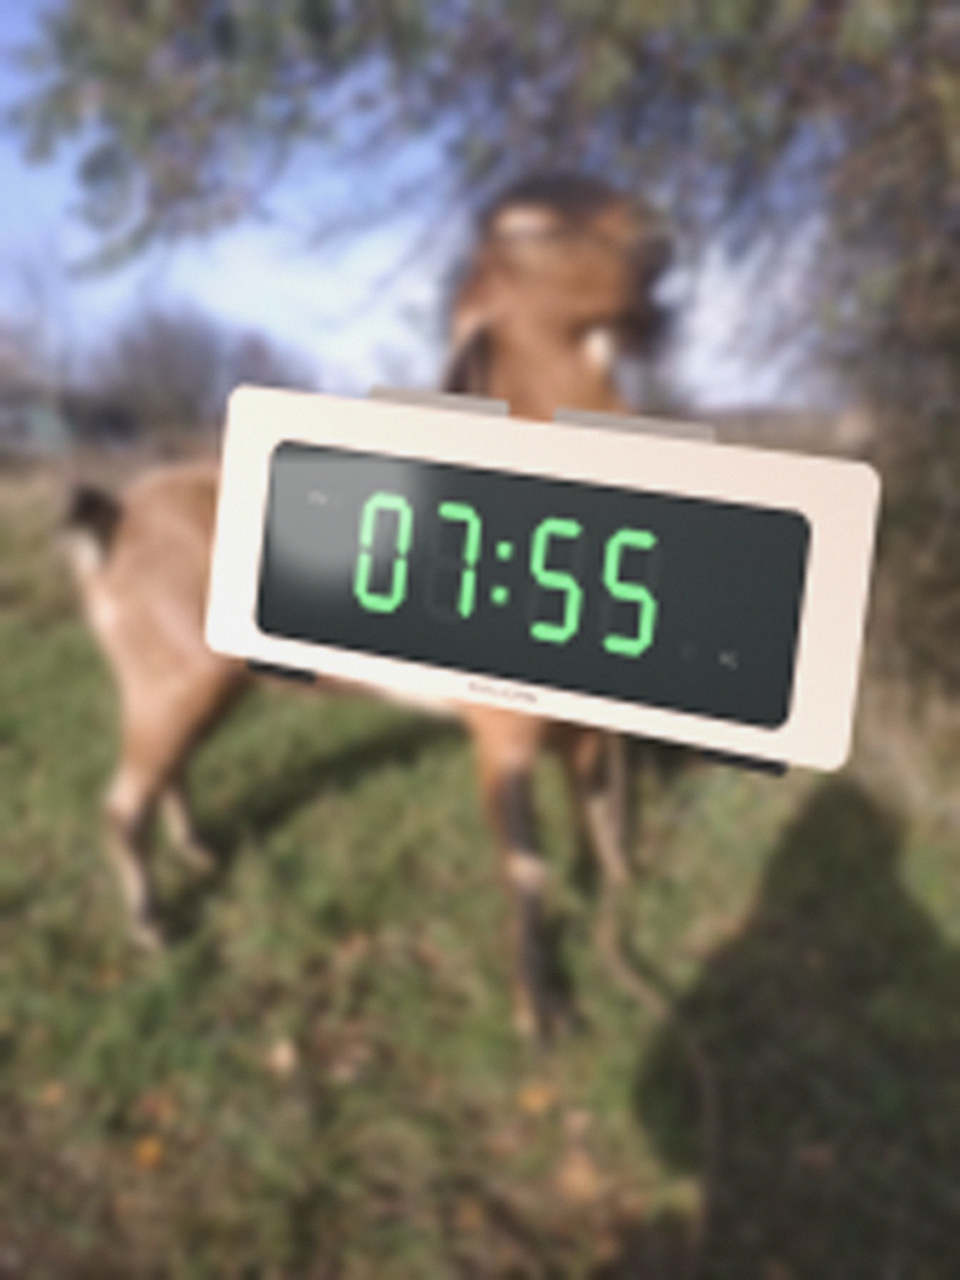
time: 7:55
